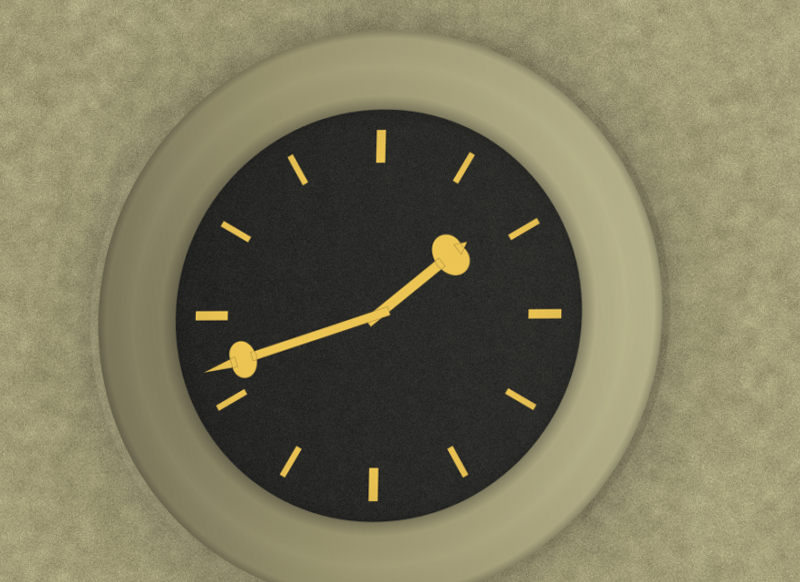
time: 1:42
